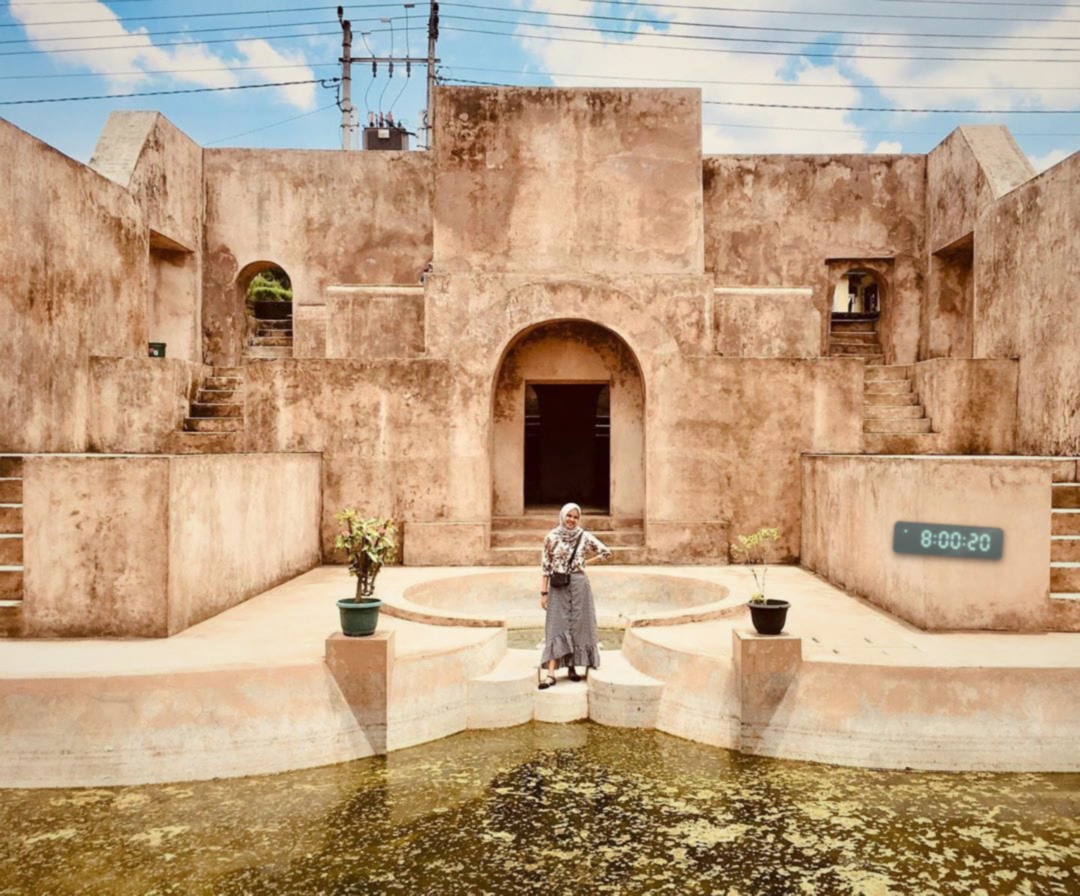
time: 8:00:20
